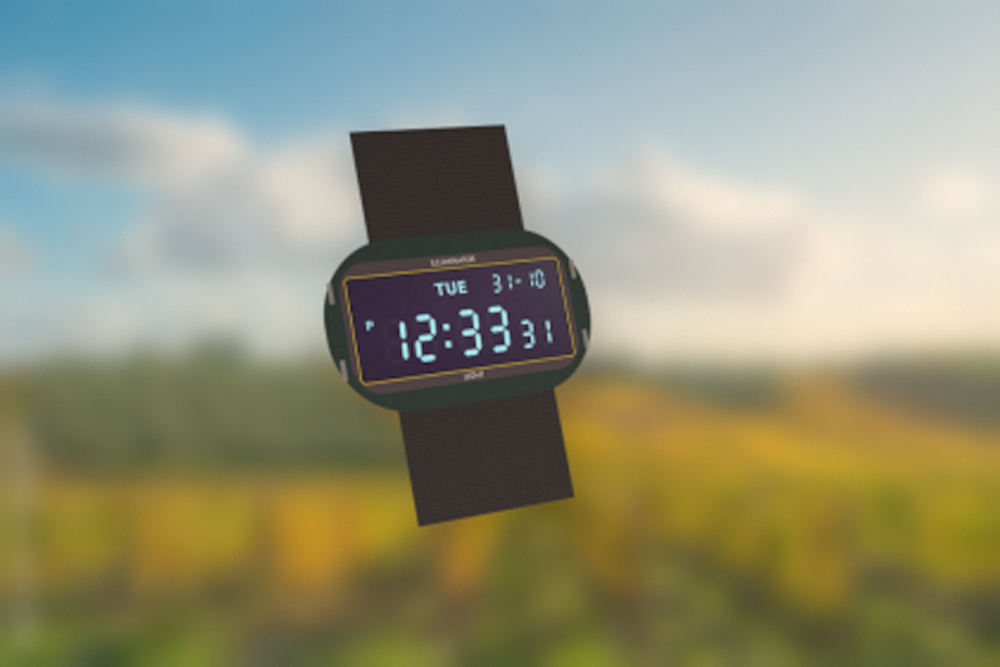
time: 12:33:31
